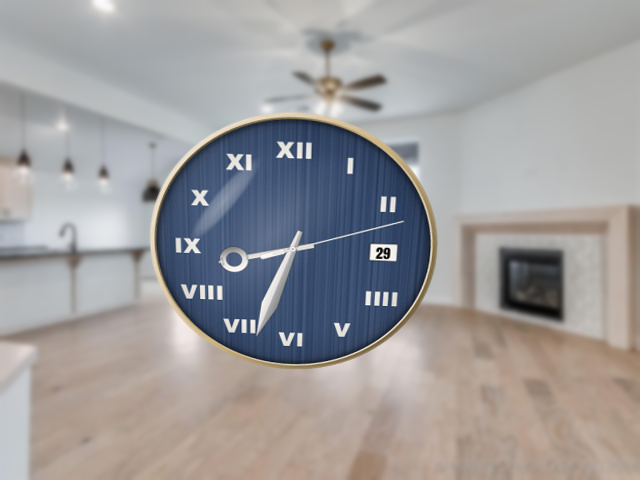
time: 8:33:12
